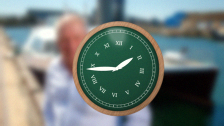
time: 1:44
